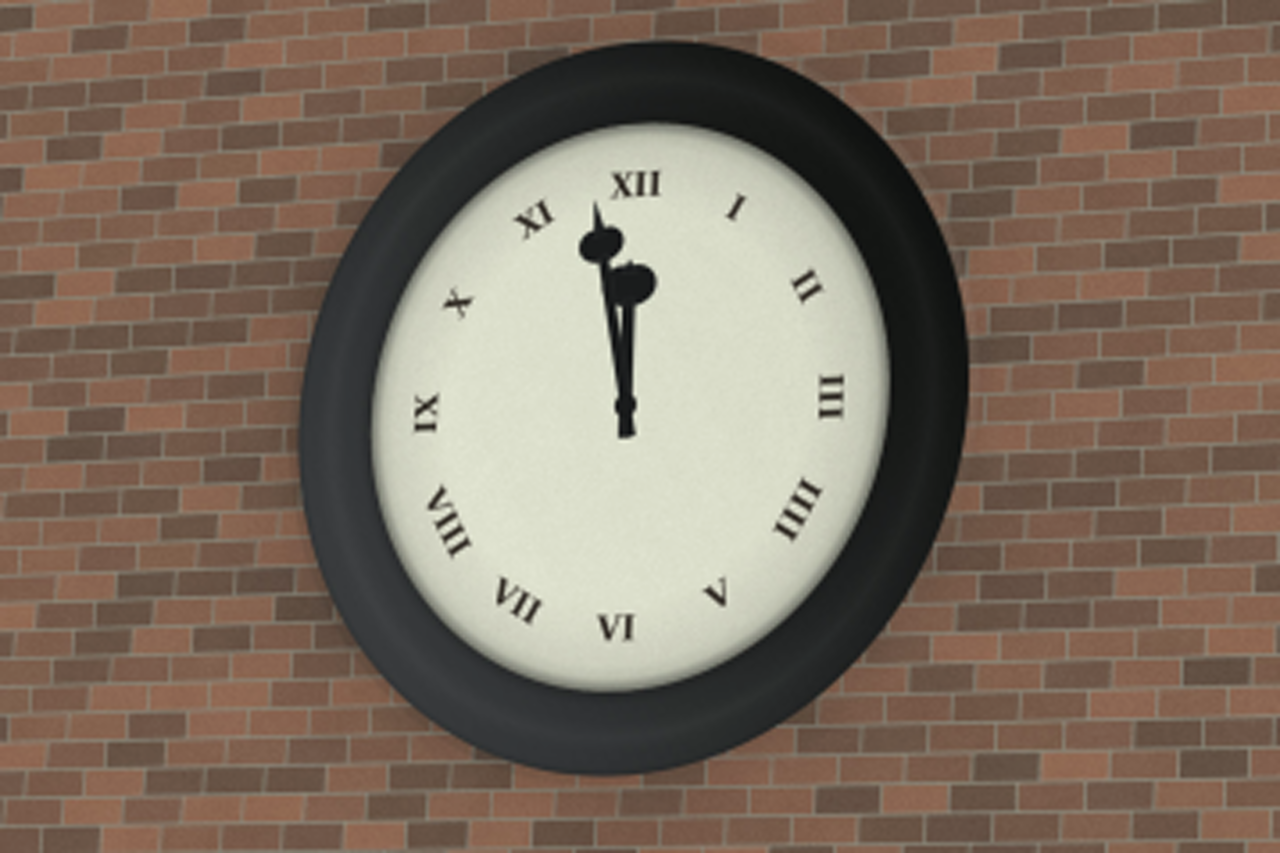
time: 11:58
